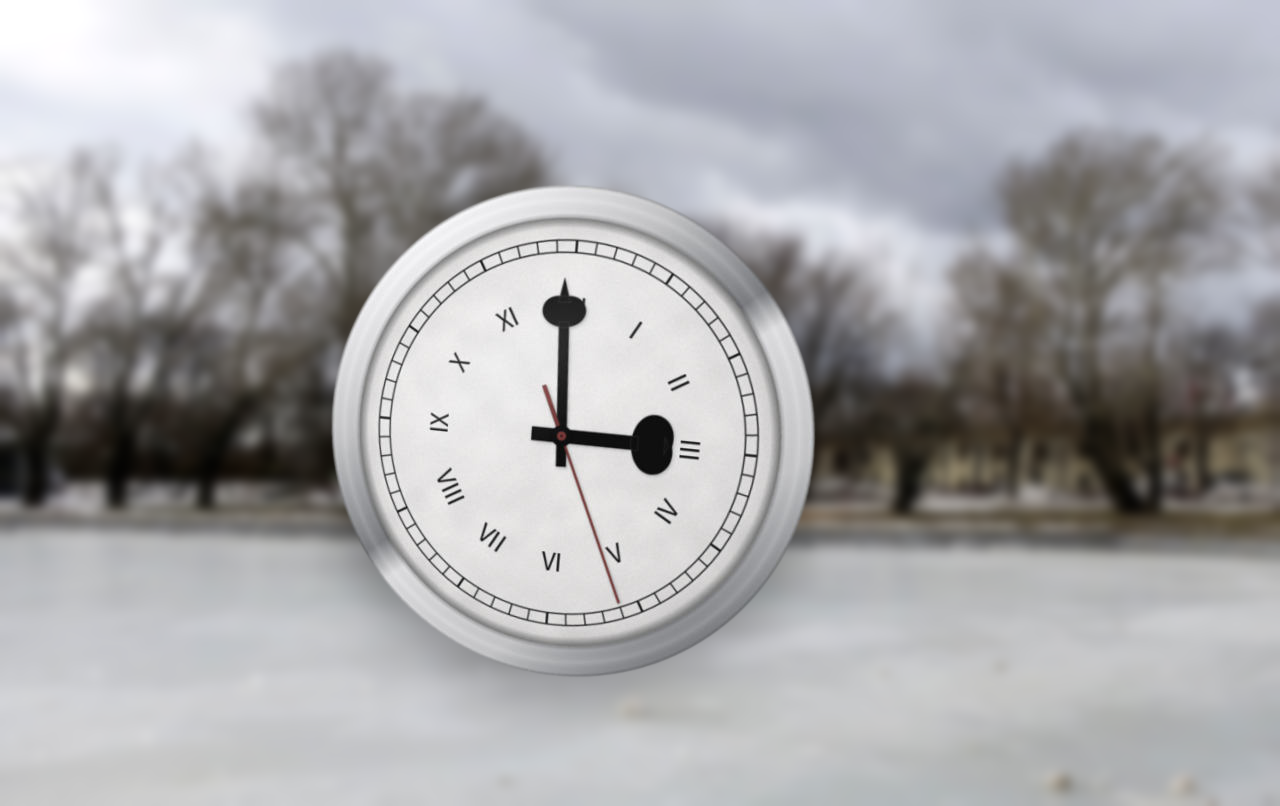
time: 2:59:26
